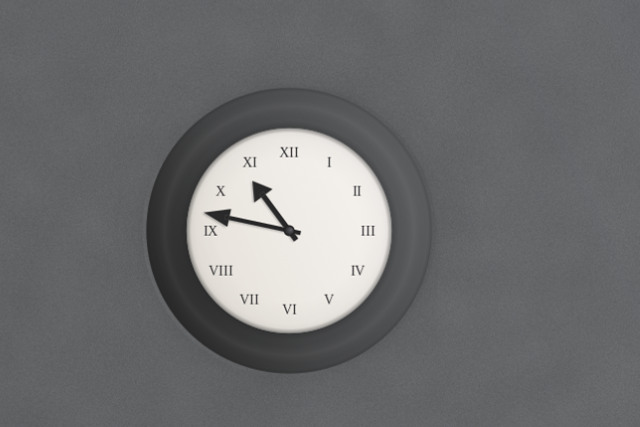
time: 10:47
